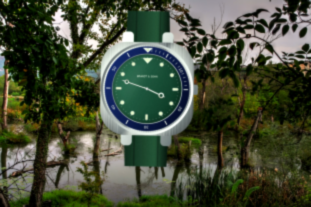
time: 3:48
